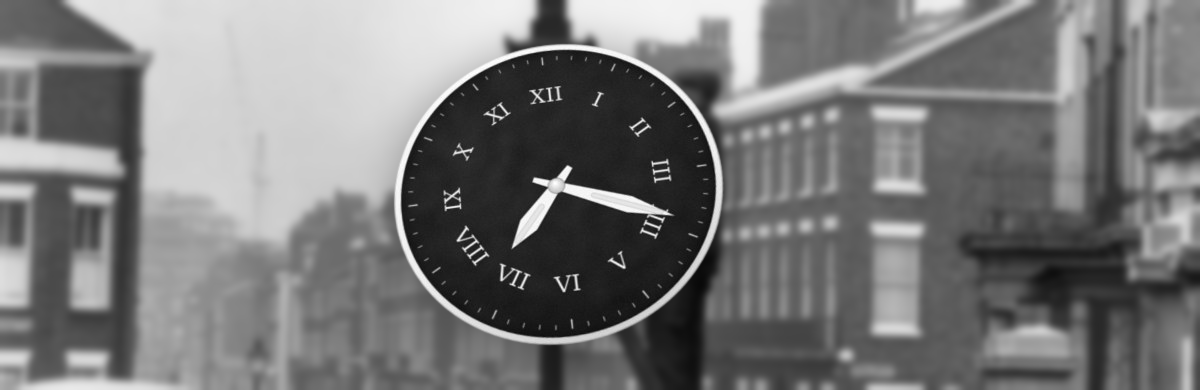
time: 7:19
